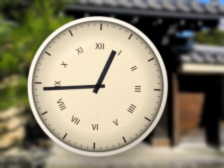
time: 12:44
